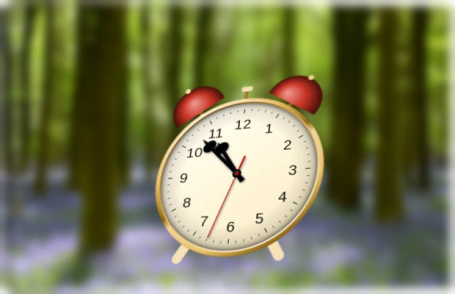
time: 10:52:33
